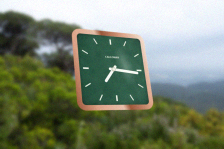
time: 7:16
